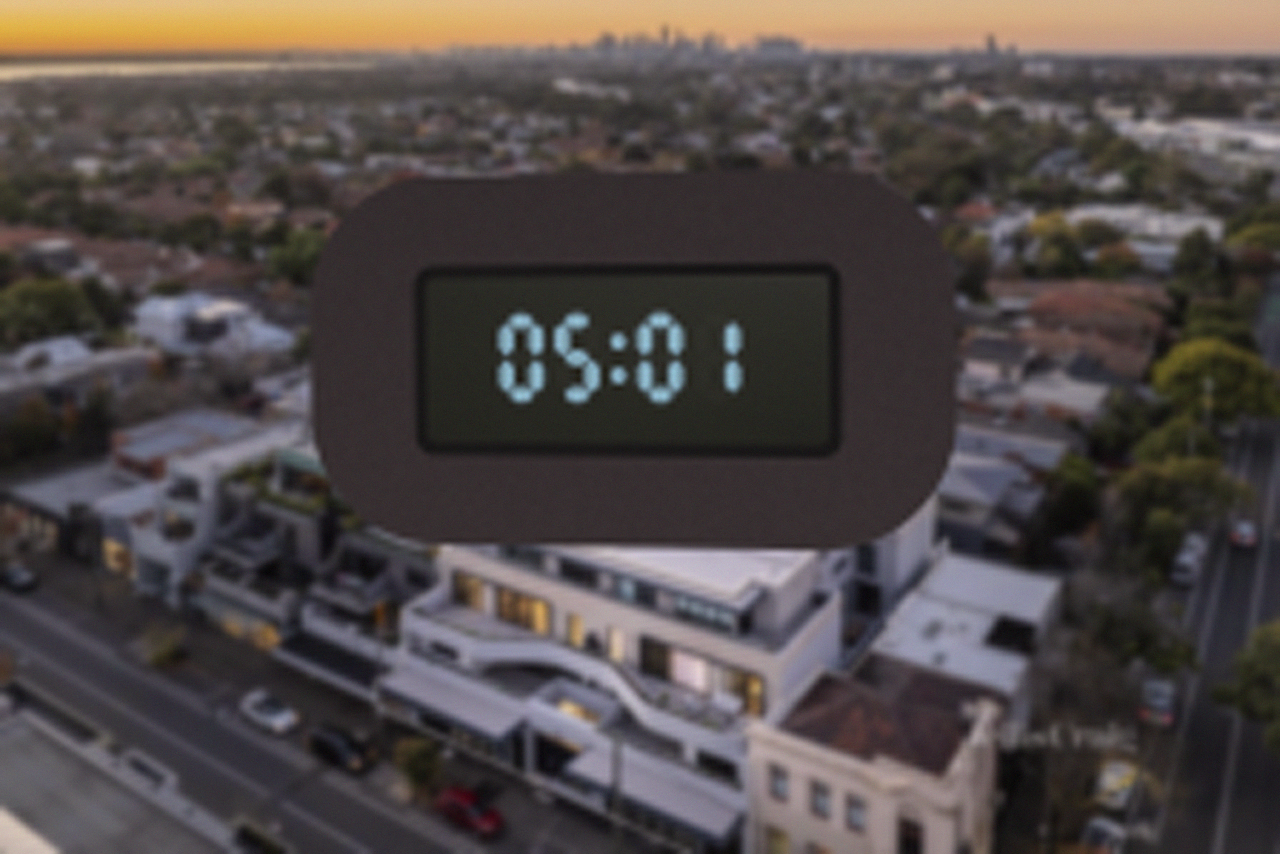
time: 5:01
